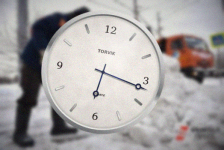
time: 6:17
